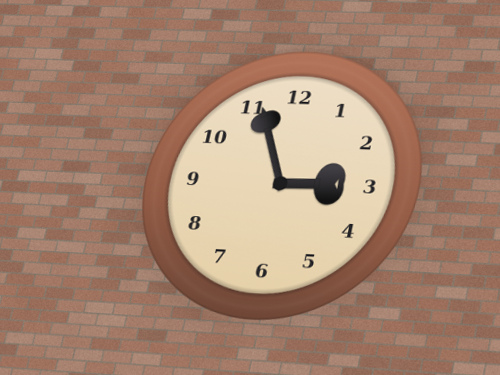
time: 2:56
